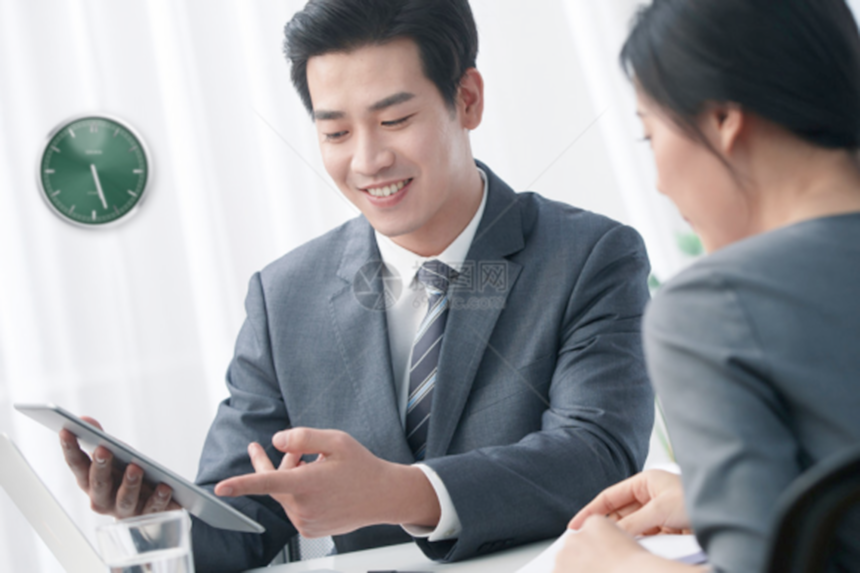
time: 5:27
